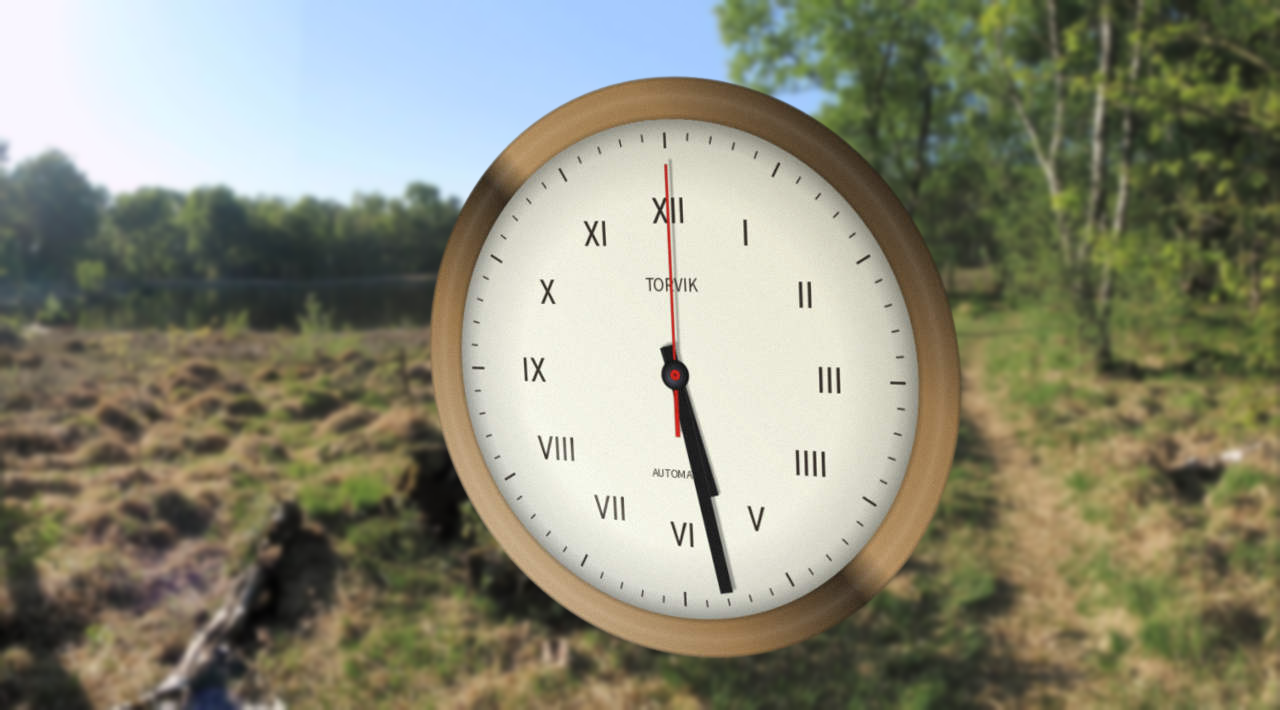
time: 5:28:00
